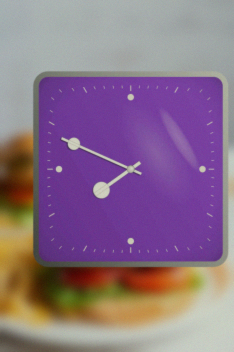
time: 7:49
